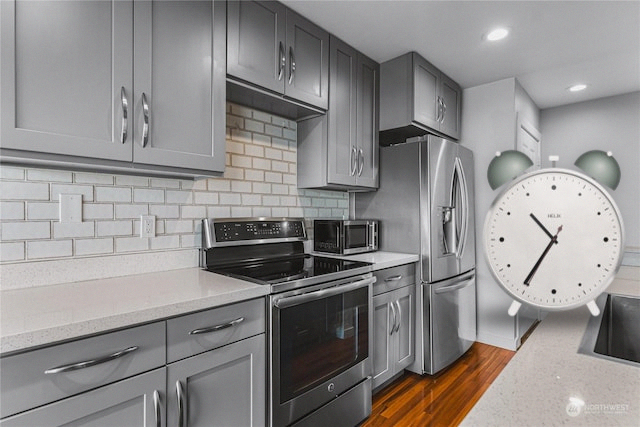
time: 10:35:35
